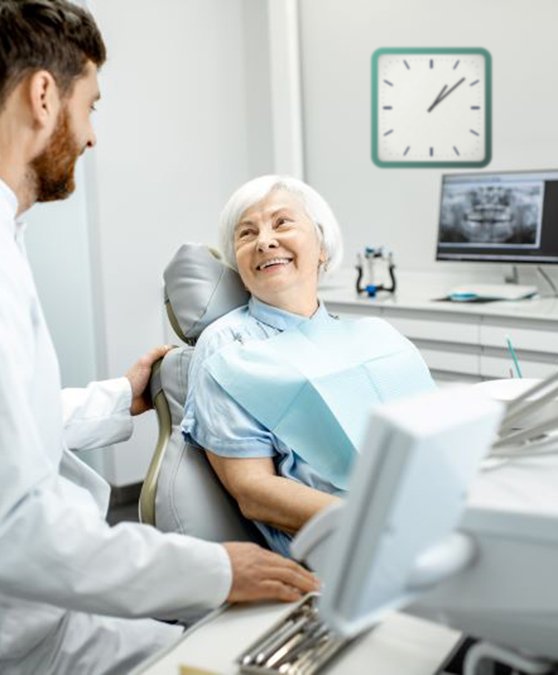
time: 1:08
